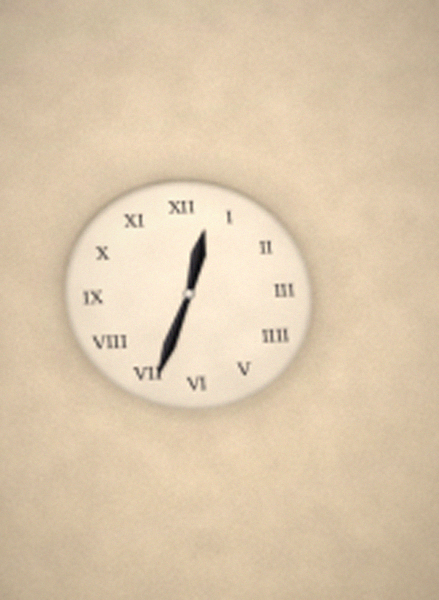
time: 12:34
